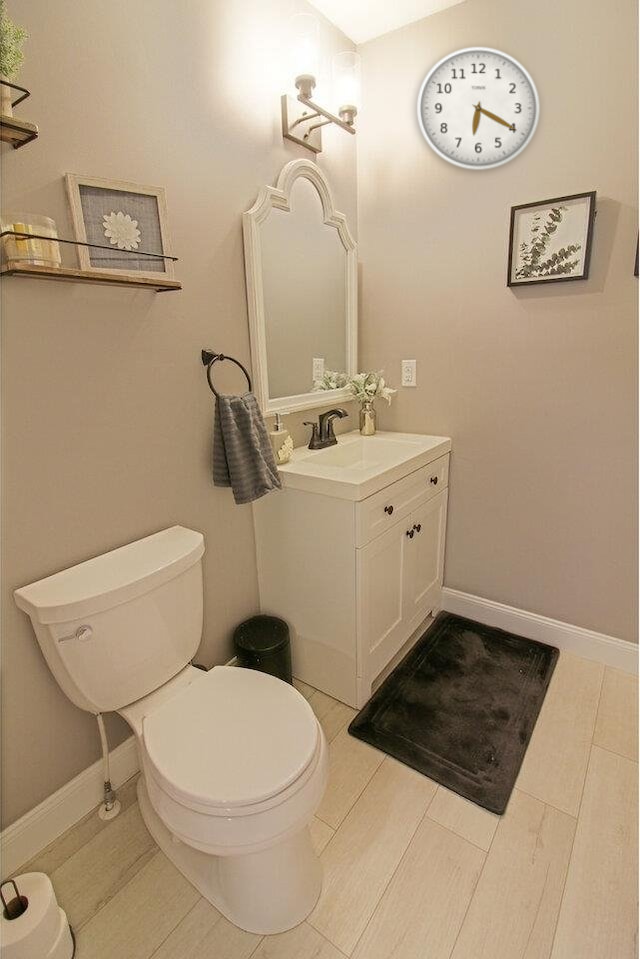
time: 6:20
